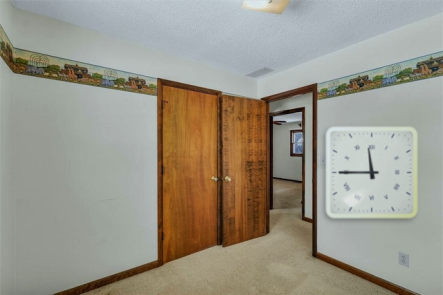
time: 11:45
